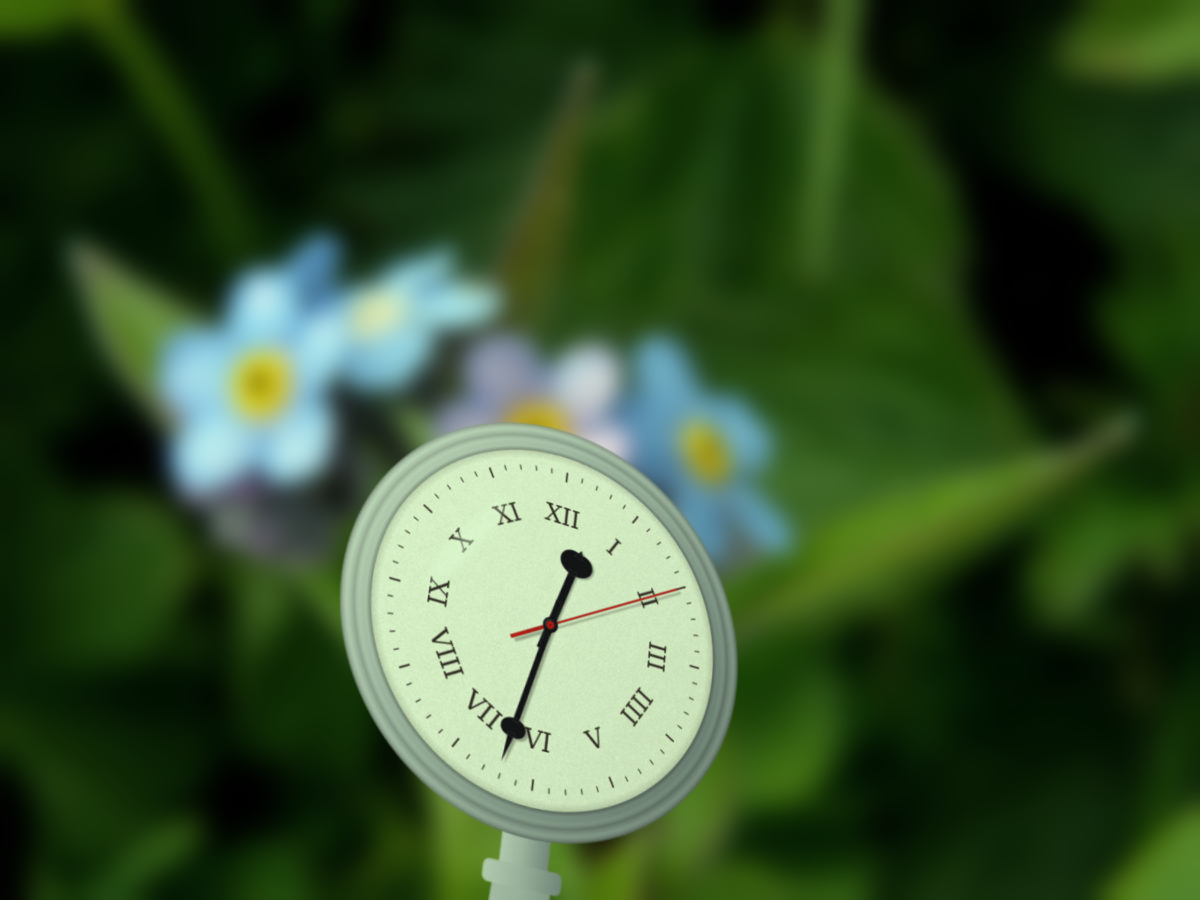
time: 12:32:10
